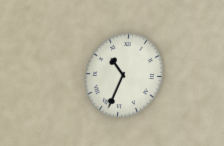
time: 10:33
